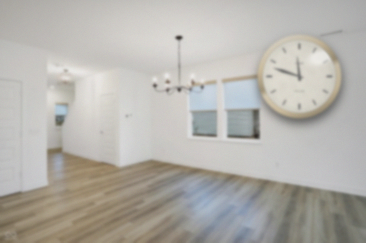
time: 11:48
